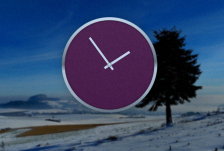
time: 1:54
